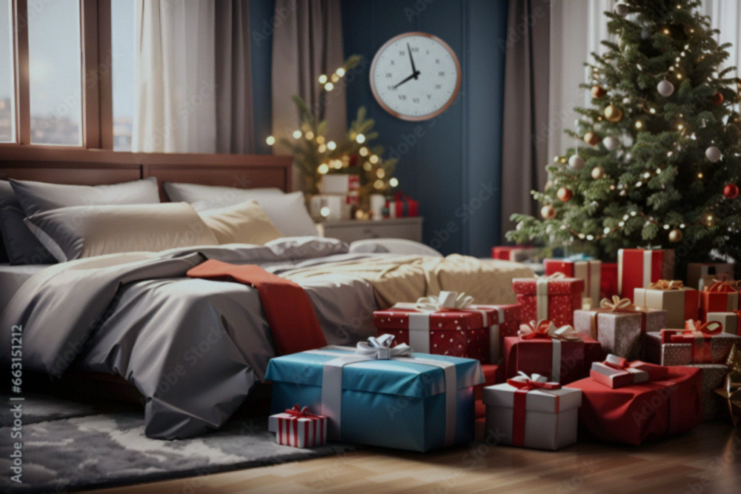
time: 7:58
